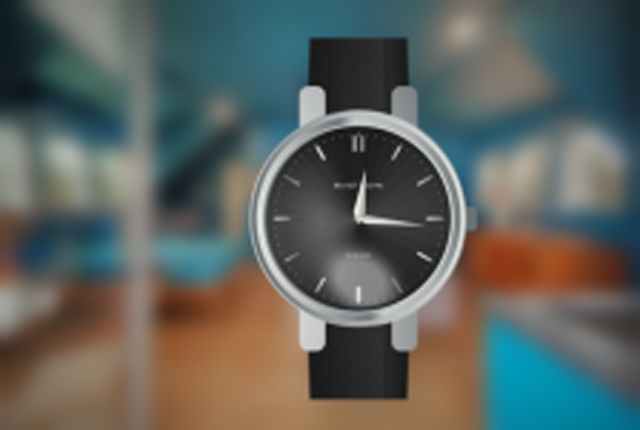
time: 12:16
